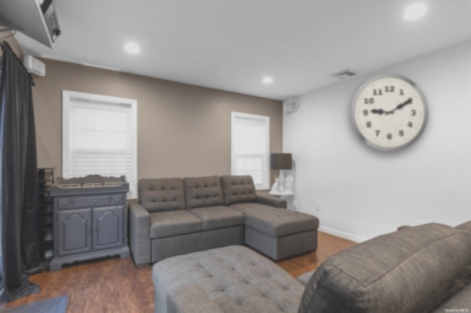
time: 9:10
